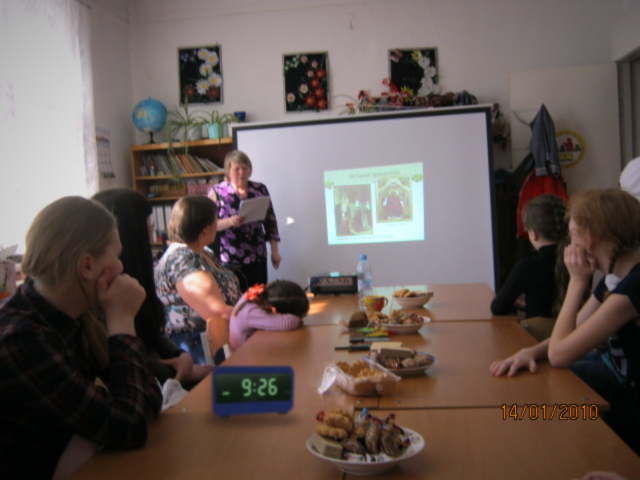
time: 9:26
